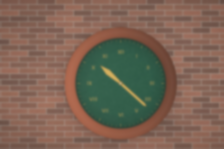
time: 10:22
